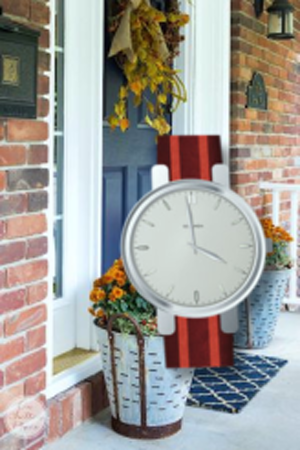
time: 3:59
